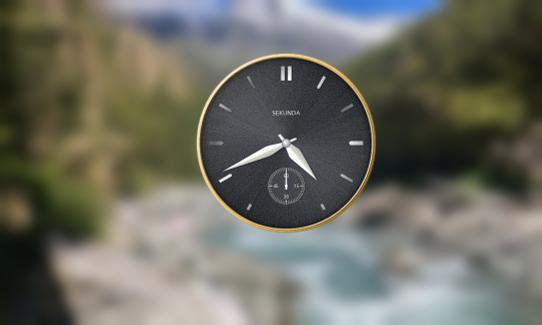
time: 4:41
